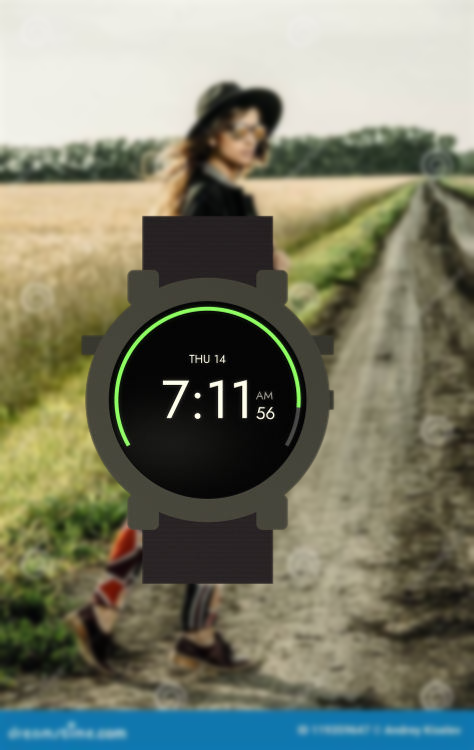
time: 7:11:56
